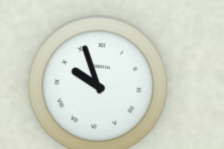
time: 9:56
